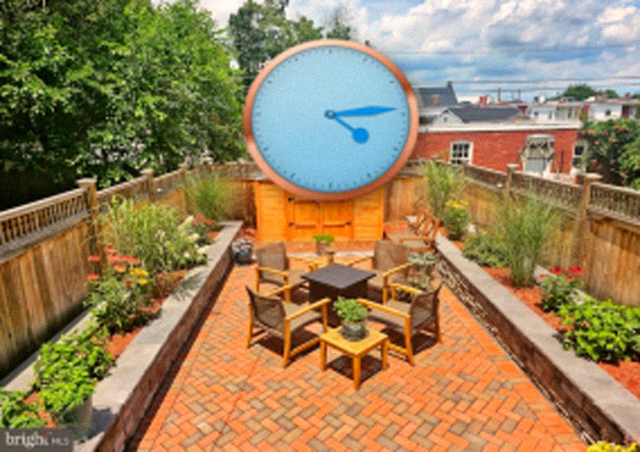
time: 4:14
